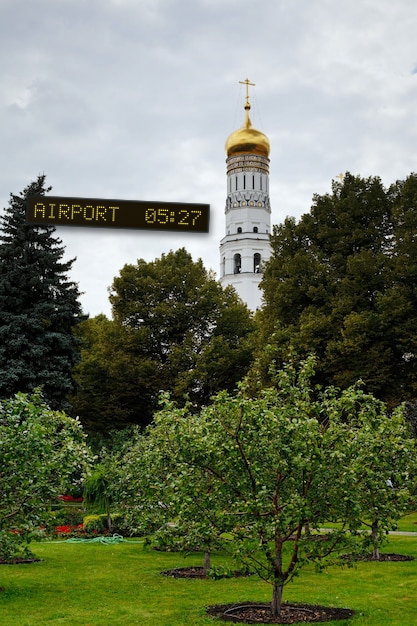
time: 5:27
